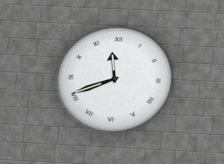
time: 11:41
